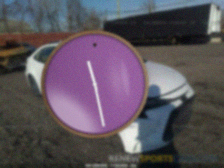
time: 11:28
